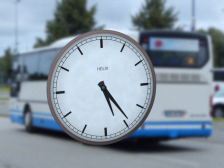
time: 5:24
